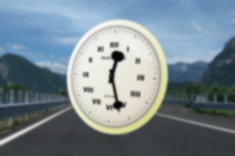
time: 12:27
